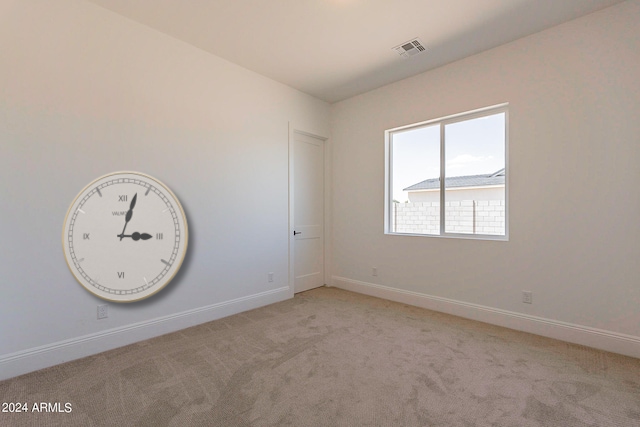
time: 3:03
